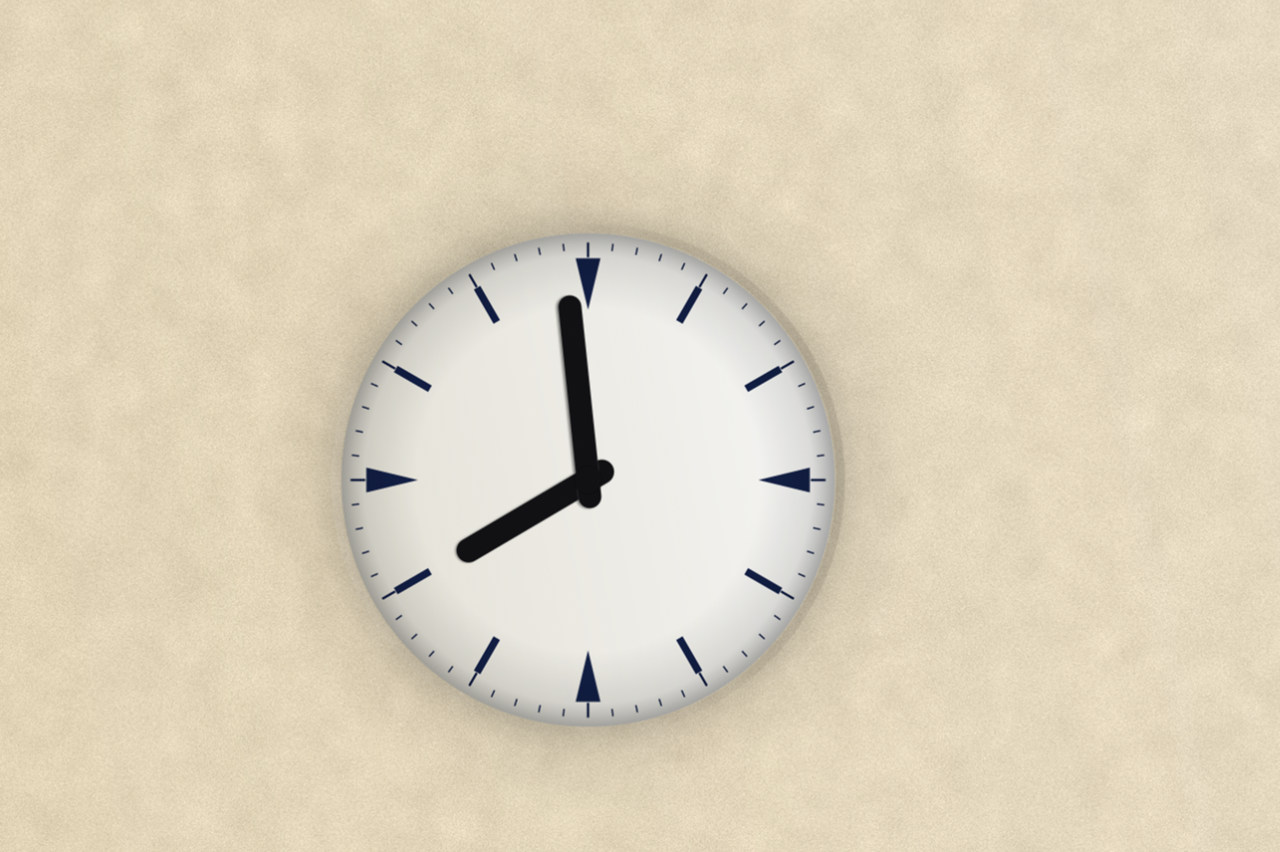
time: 7:59
